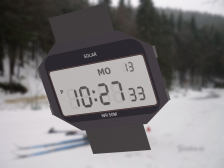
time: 10:27:33
